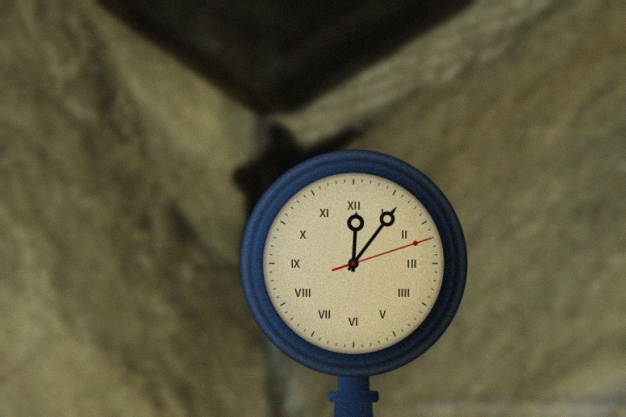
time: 12:06:12
